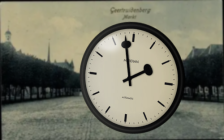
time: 1:58
